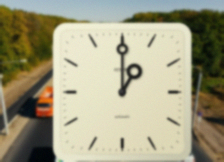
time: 1:00
